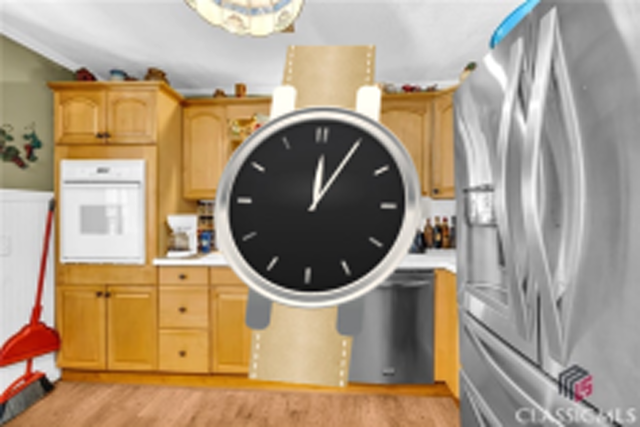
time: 12:05
